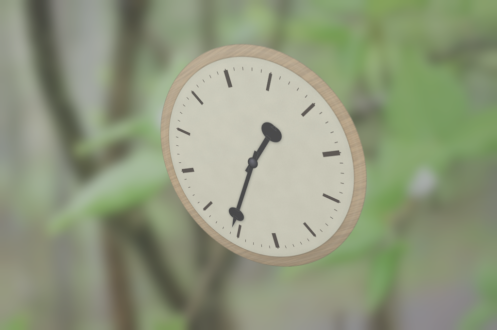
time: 1:36
